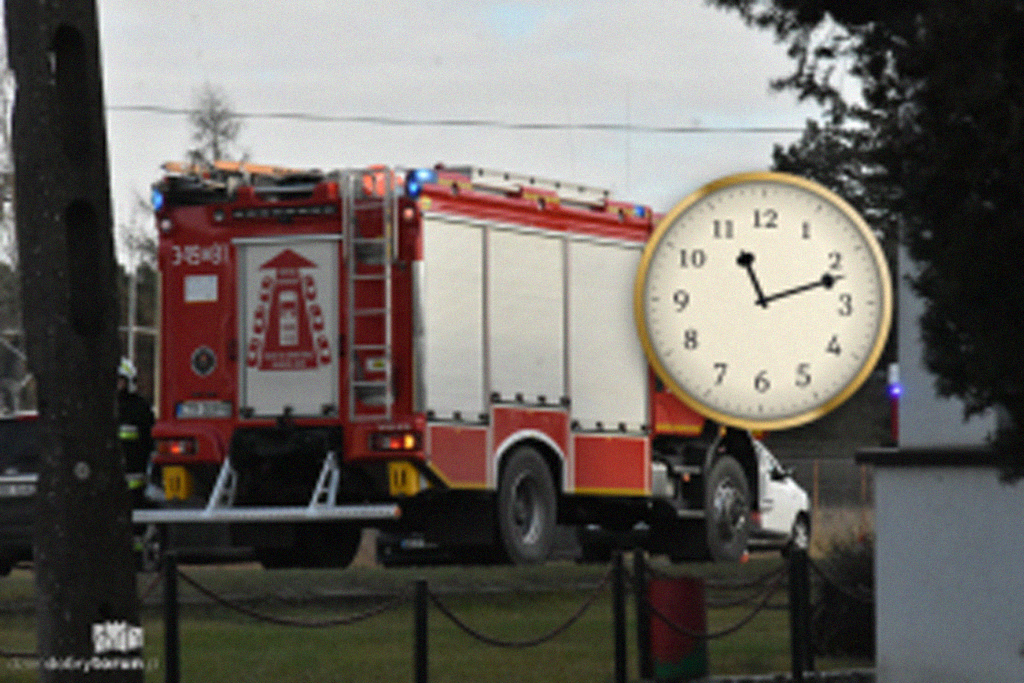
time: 11:12
